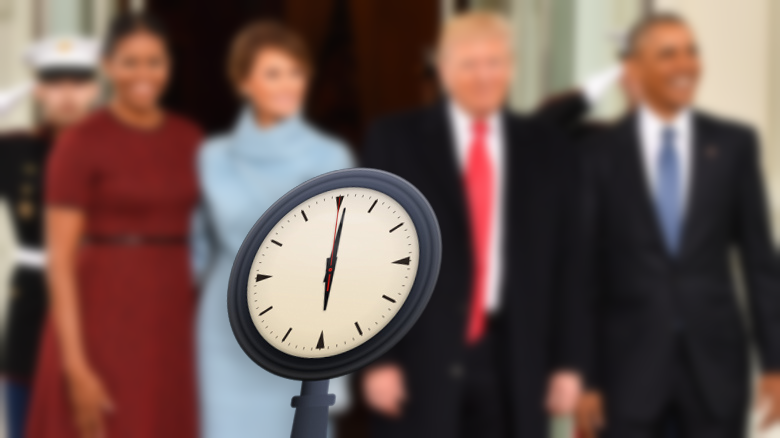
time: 6:01:00
